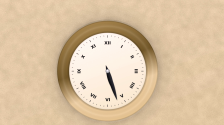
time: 5:27
